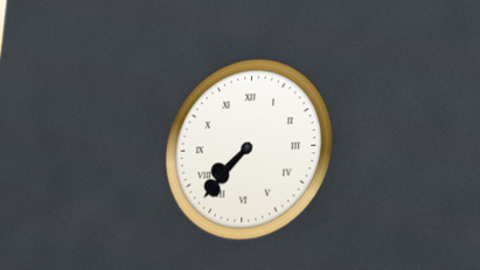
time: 7:37
